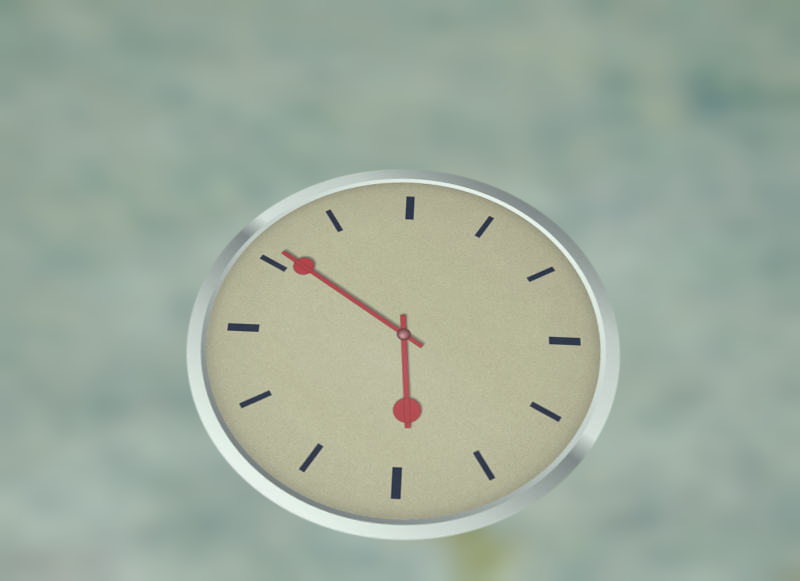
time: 5:51
